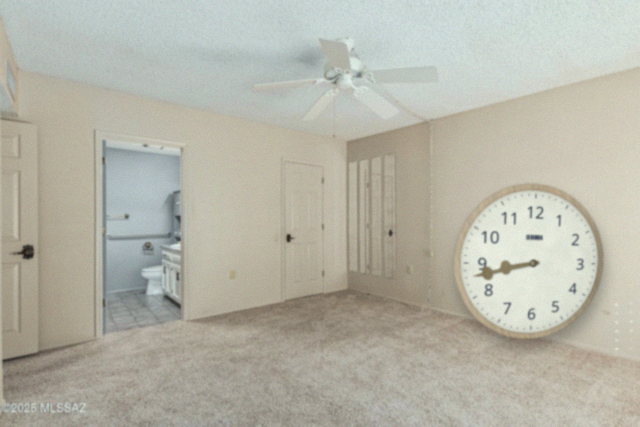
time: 8:43
